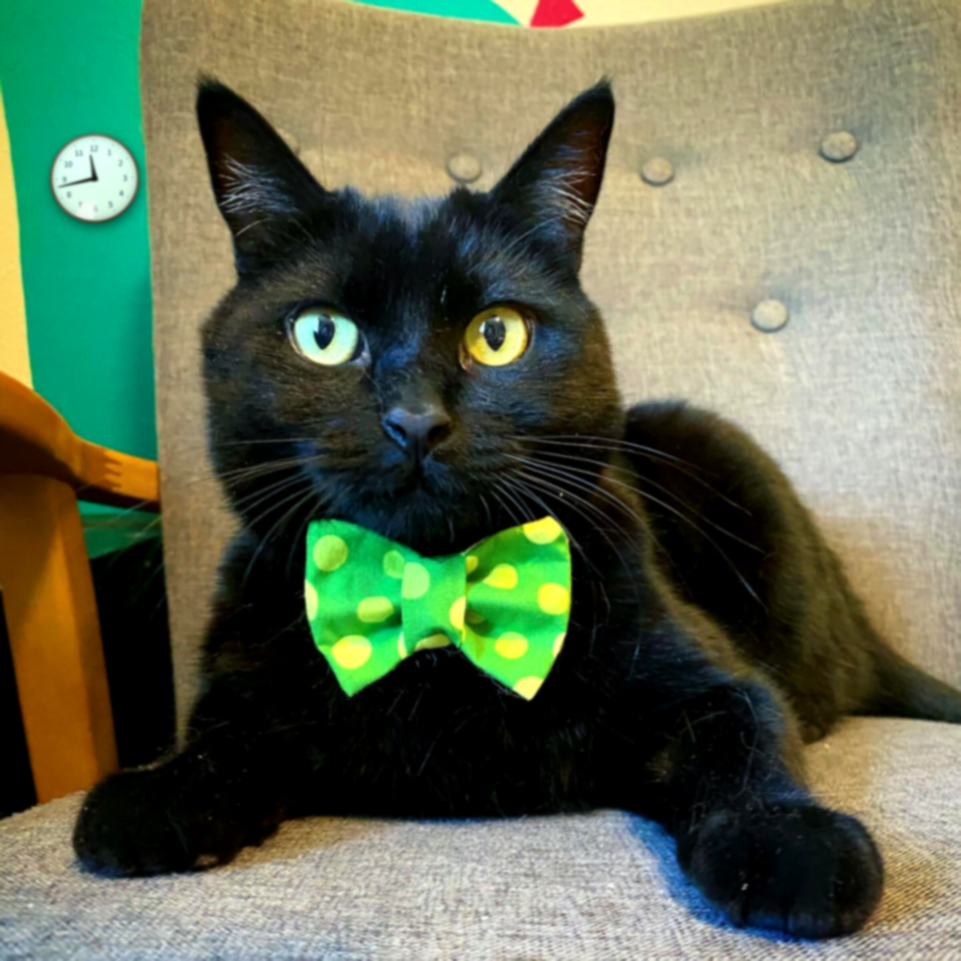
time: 11:43
